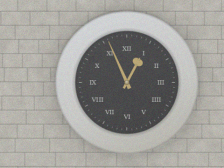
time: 12:56
